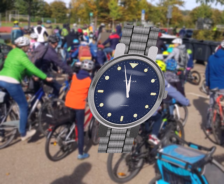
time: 11:57
